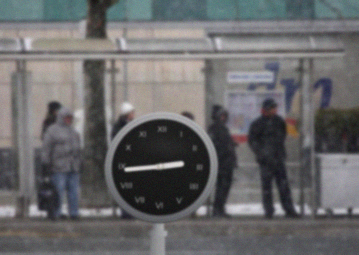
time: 2:44
